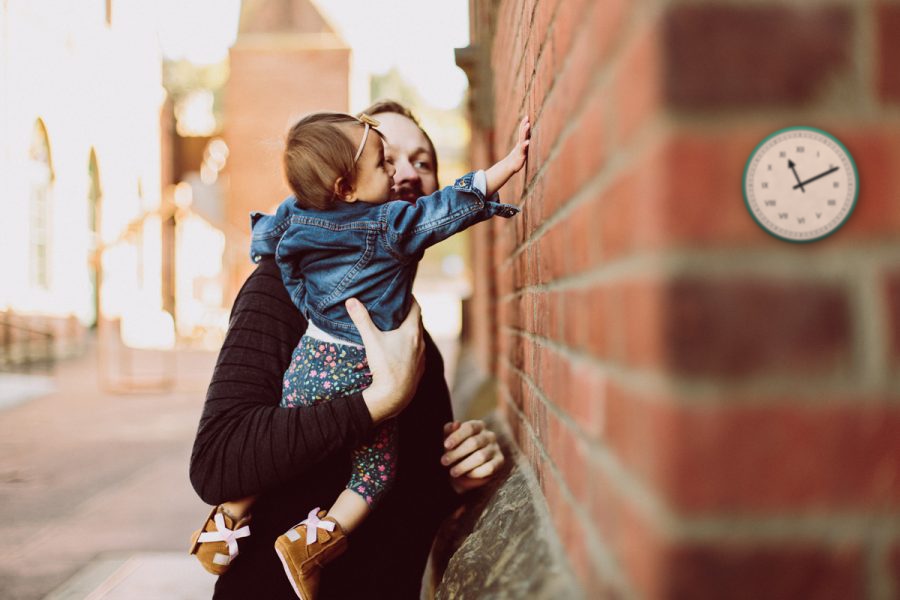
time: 11:11
